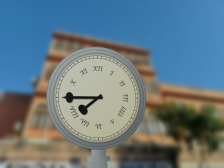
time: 7:45
